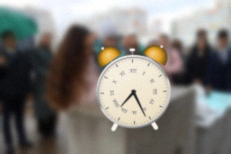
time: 7:26
